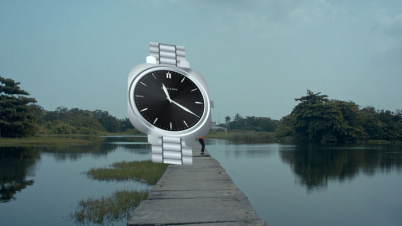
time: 11:20
